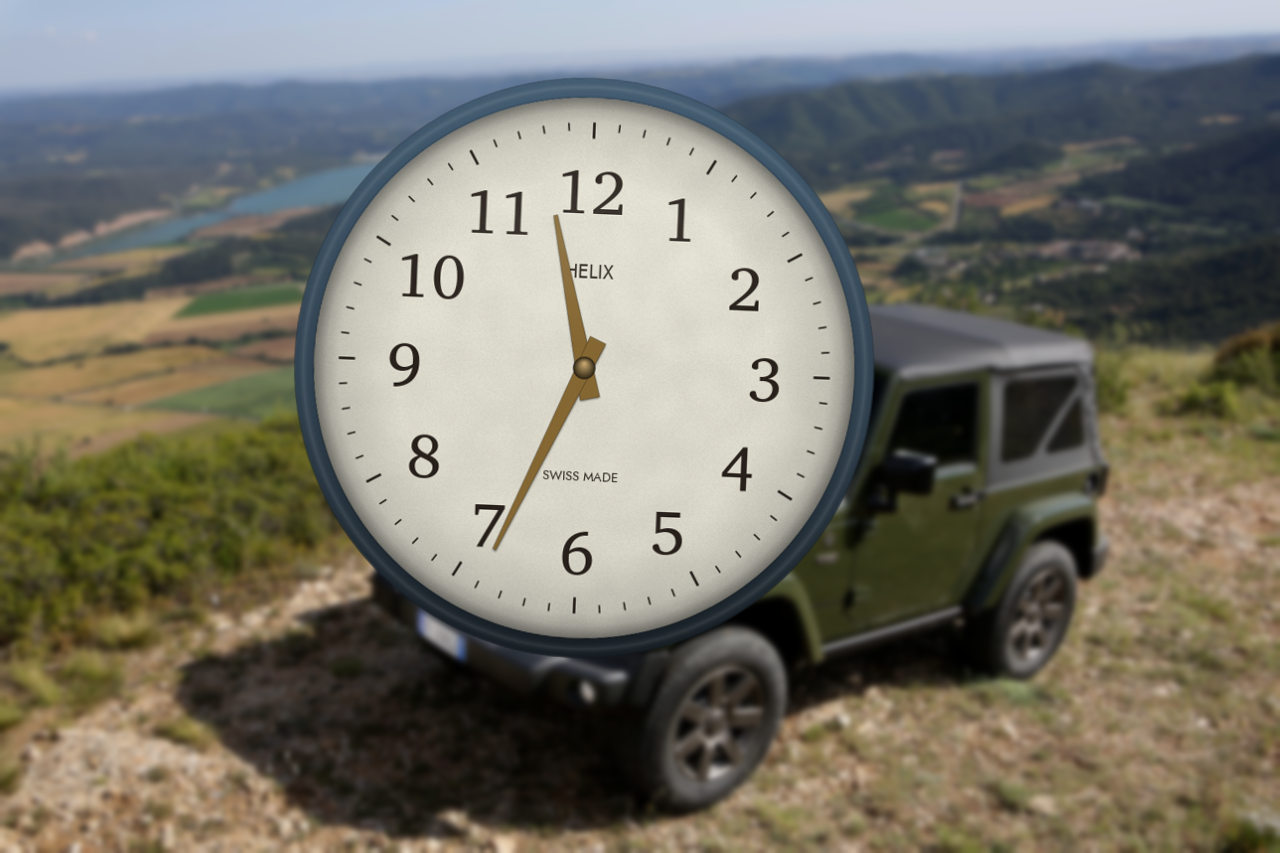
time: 11:34
